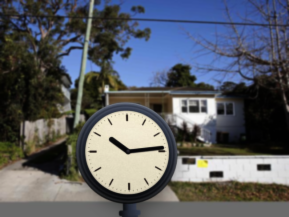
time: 10:14
